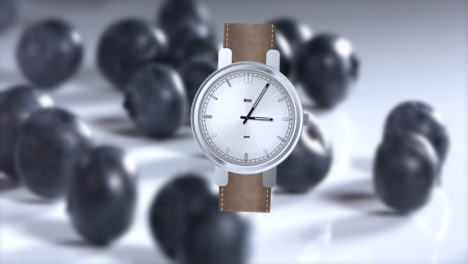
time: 3:05
